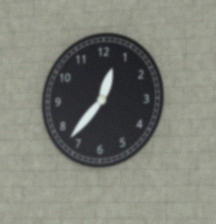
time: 12:37
